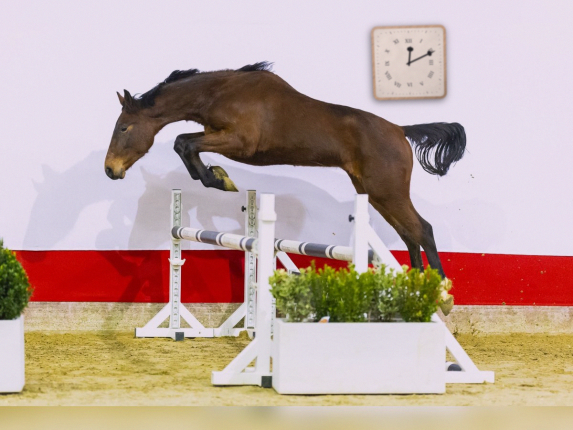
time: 12:11
